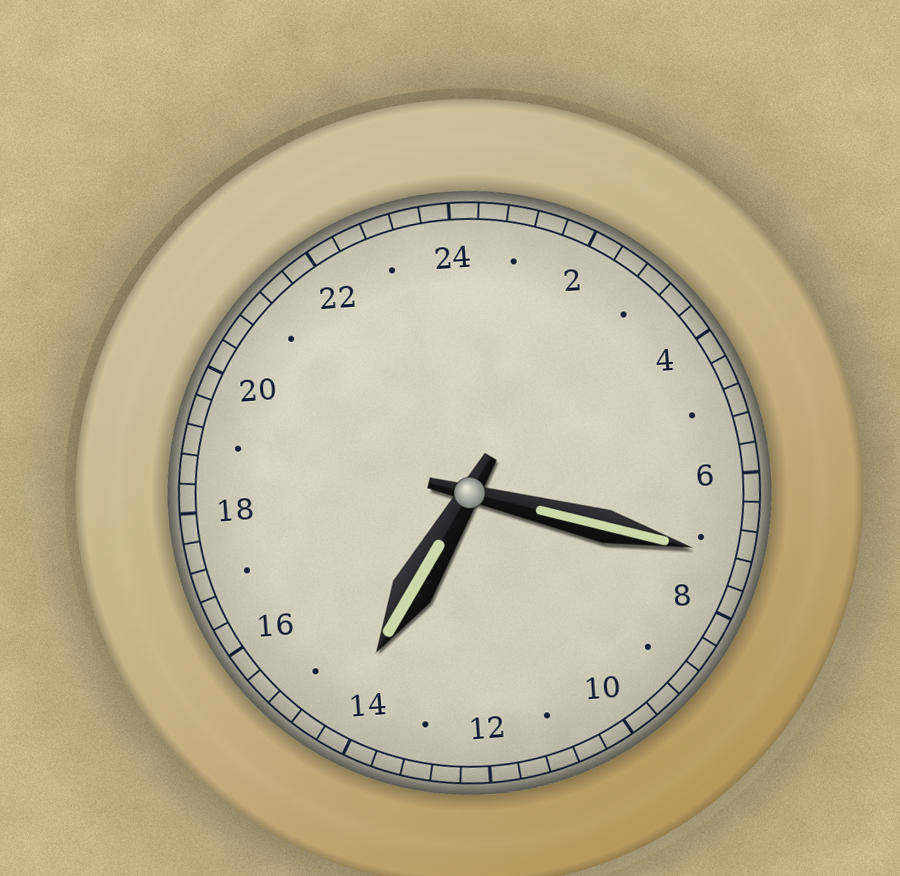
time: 14:18
